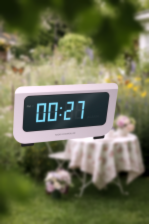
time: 0:27
